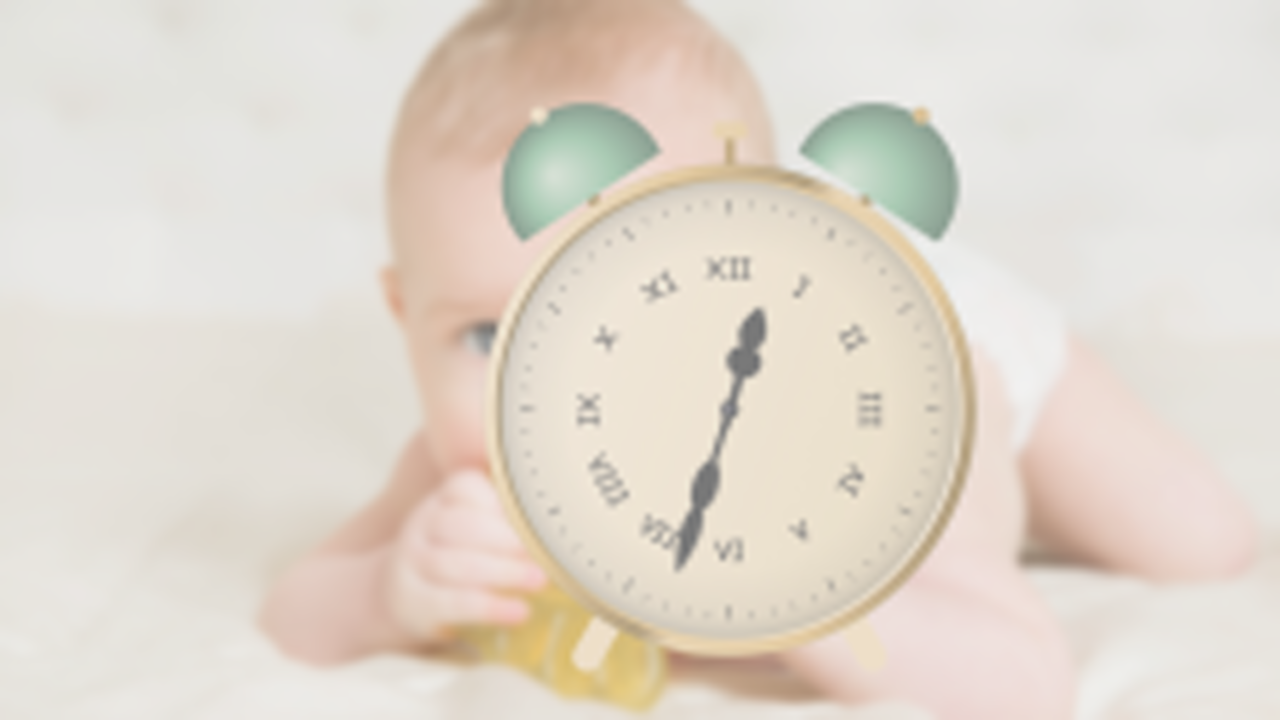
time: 12:33
